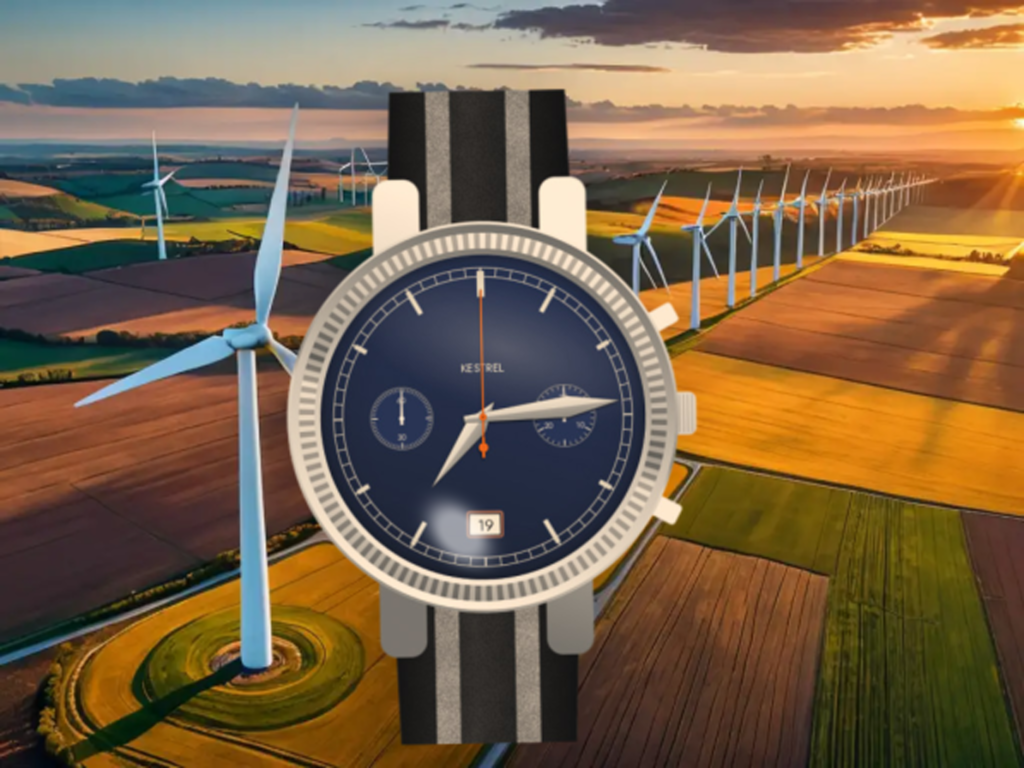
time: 7:14
